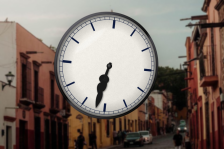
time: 6:32
